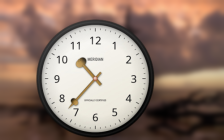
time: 10:37
